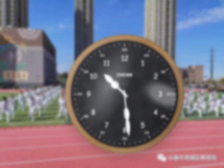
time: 10:29
